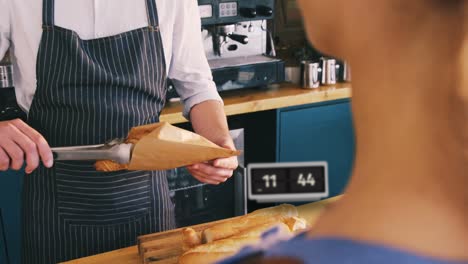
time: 11:44
